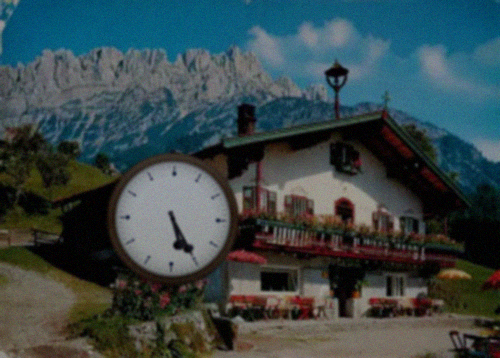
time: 5:25
